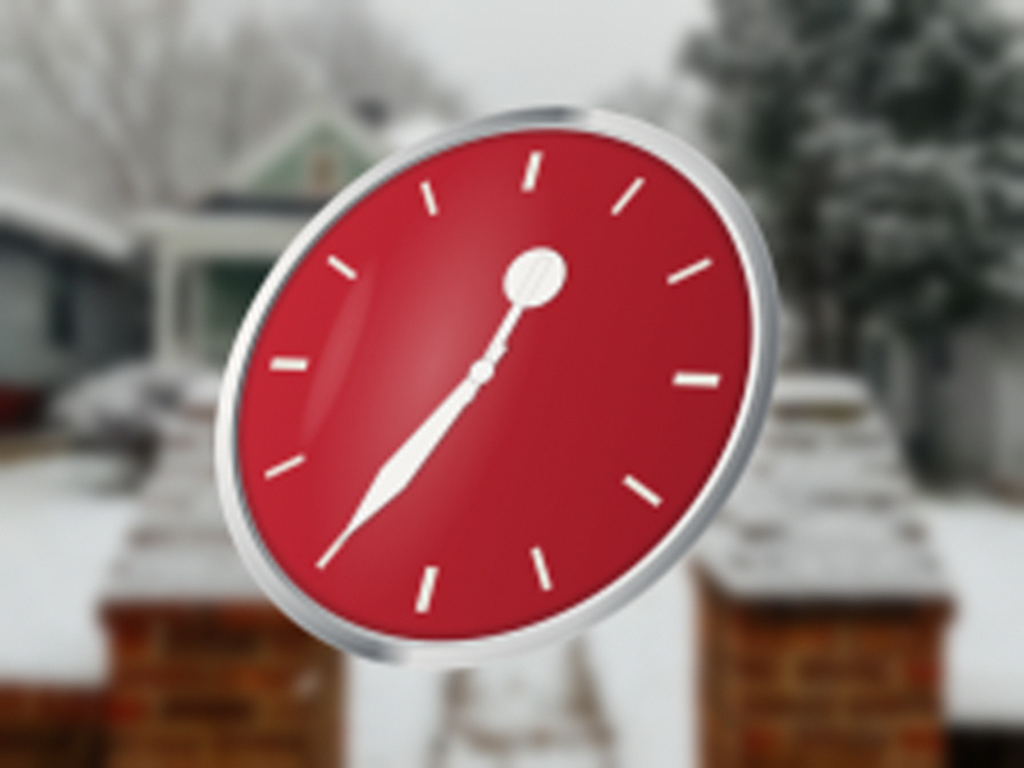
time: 12:35
